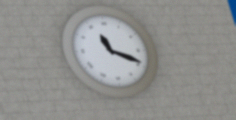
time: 11:19
